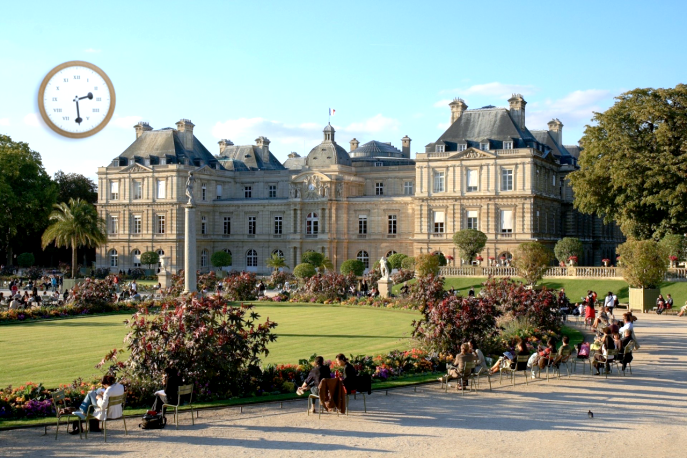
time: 2:29
